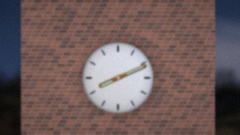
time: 8:11
